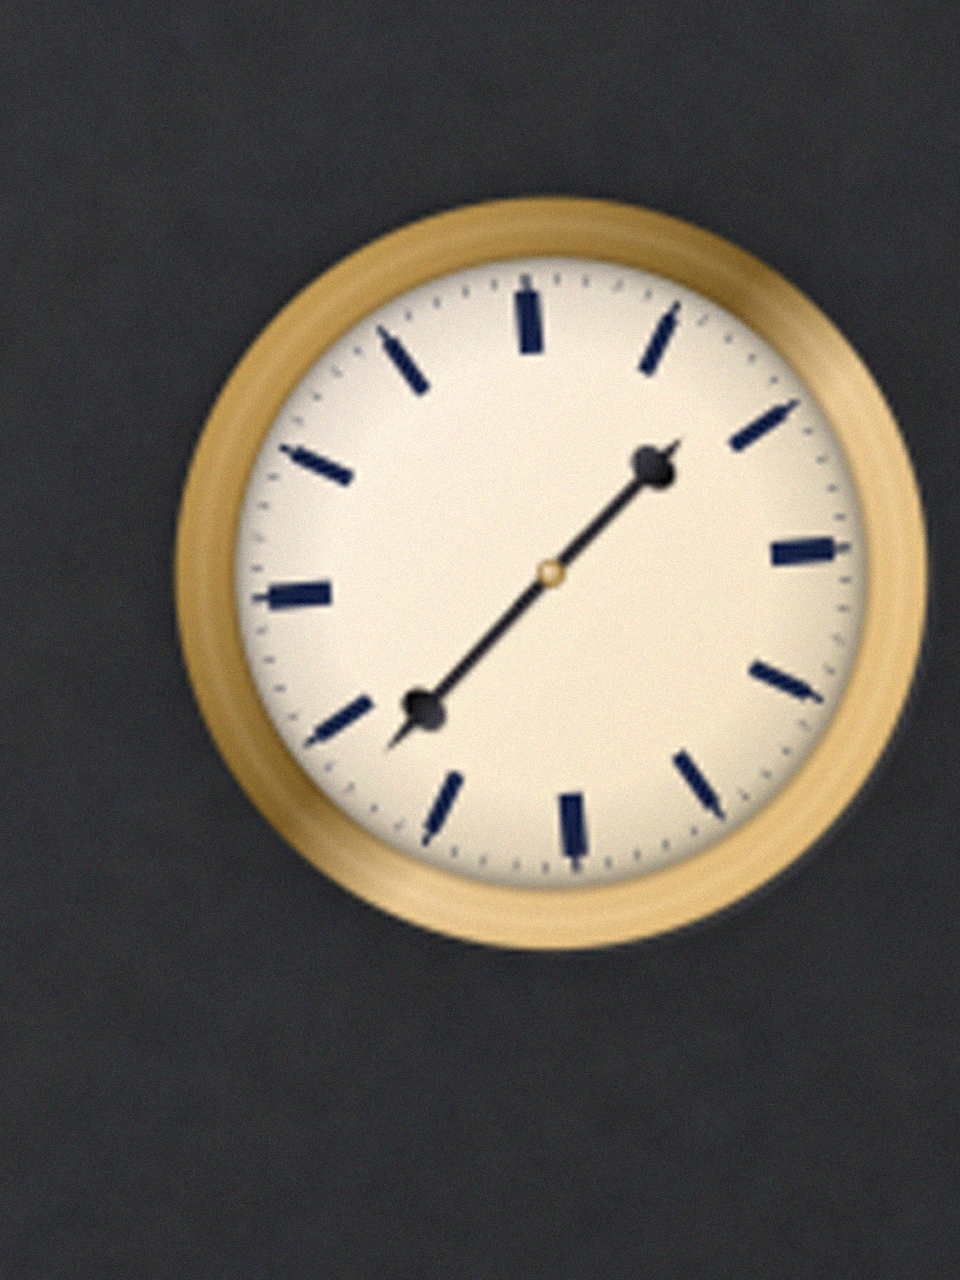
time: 1:38
